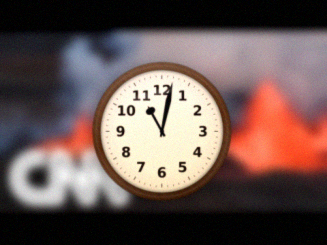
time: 11:02
